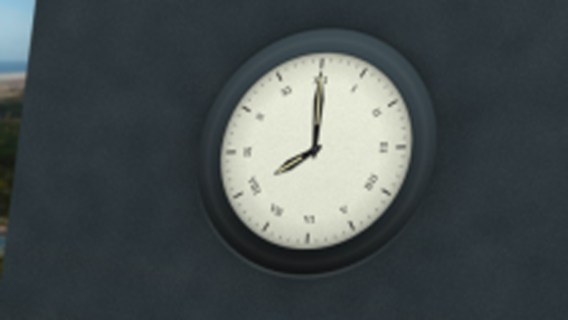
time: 8:00
